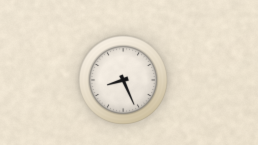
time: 8:26
